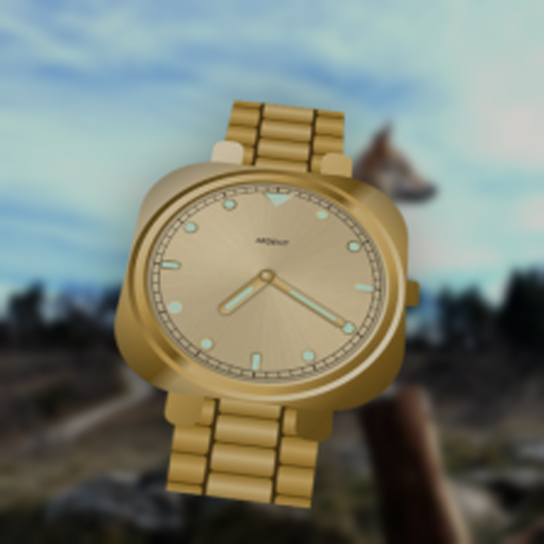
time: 7:20
